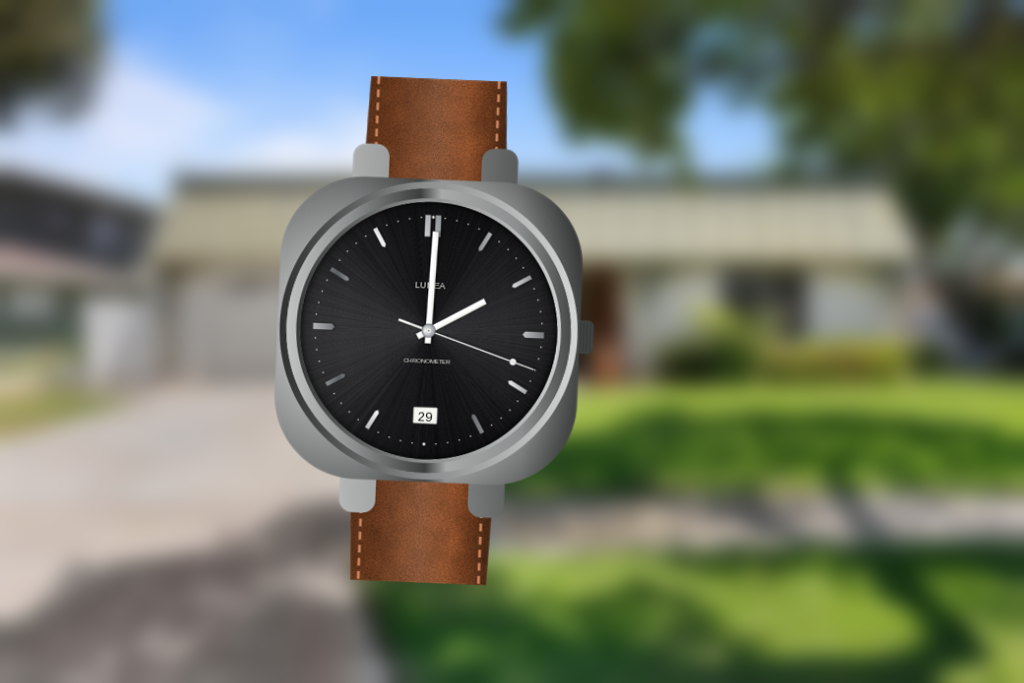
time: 2:00:18
